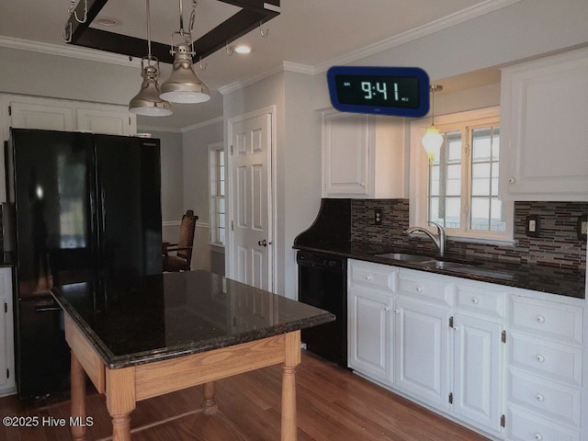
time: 9:41
